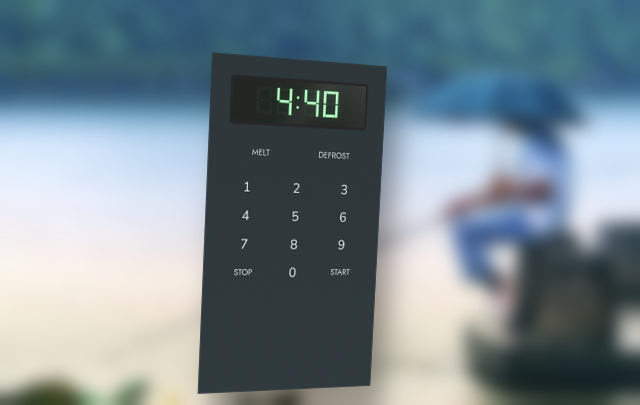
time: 4:40
